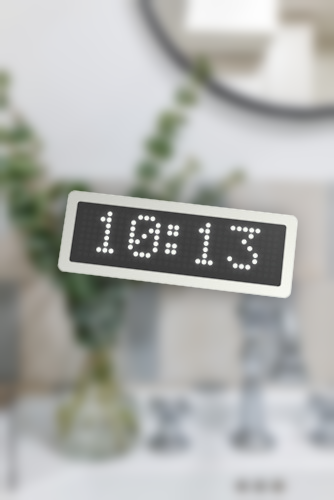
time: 10:13
